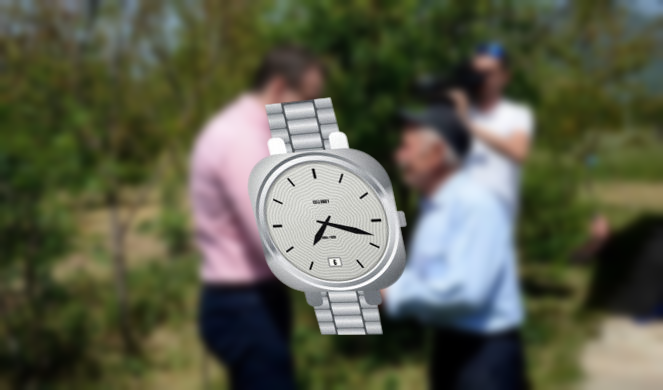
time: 7:18
